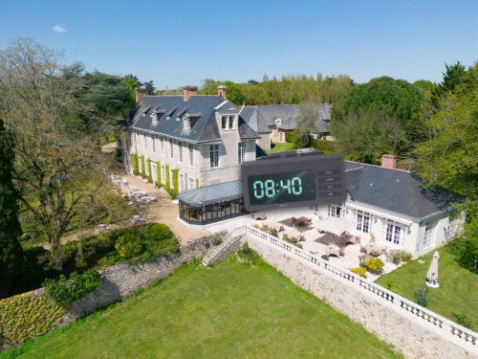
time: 8:40
